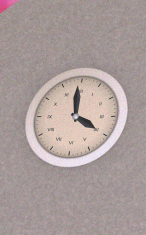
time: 3:59
